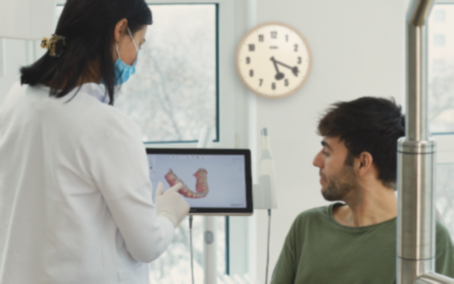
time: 5:19
